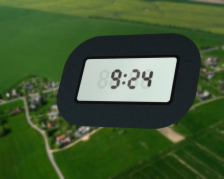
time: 9:24
